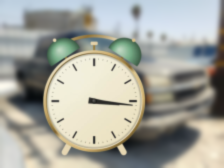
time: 3:16
